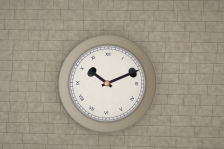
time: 10:11
